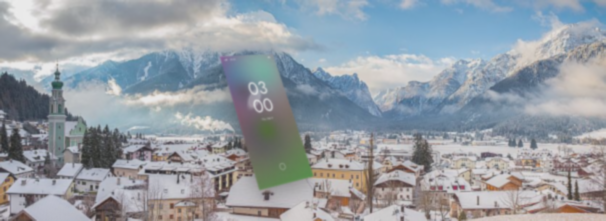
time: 3:00
